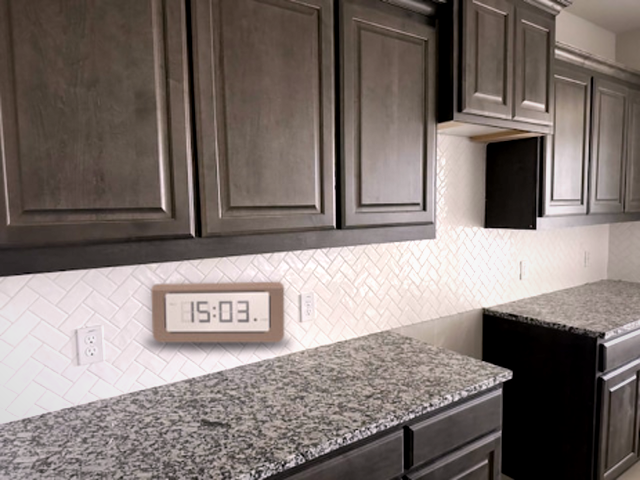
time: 15:03
